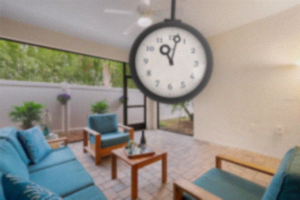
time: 11:02
